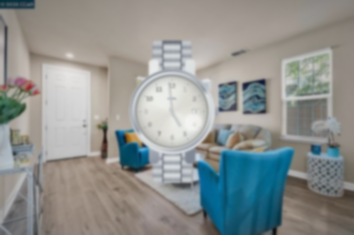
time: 4:59
